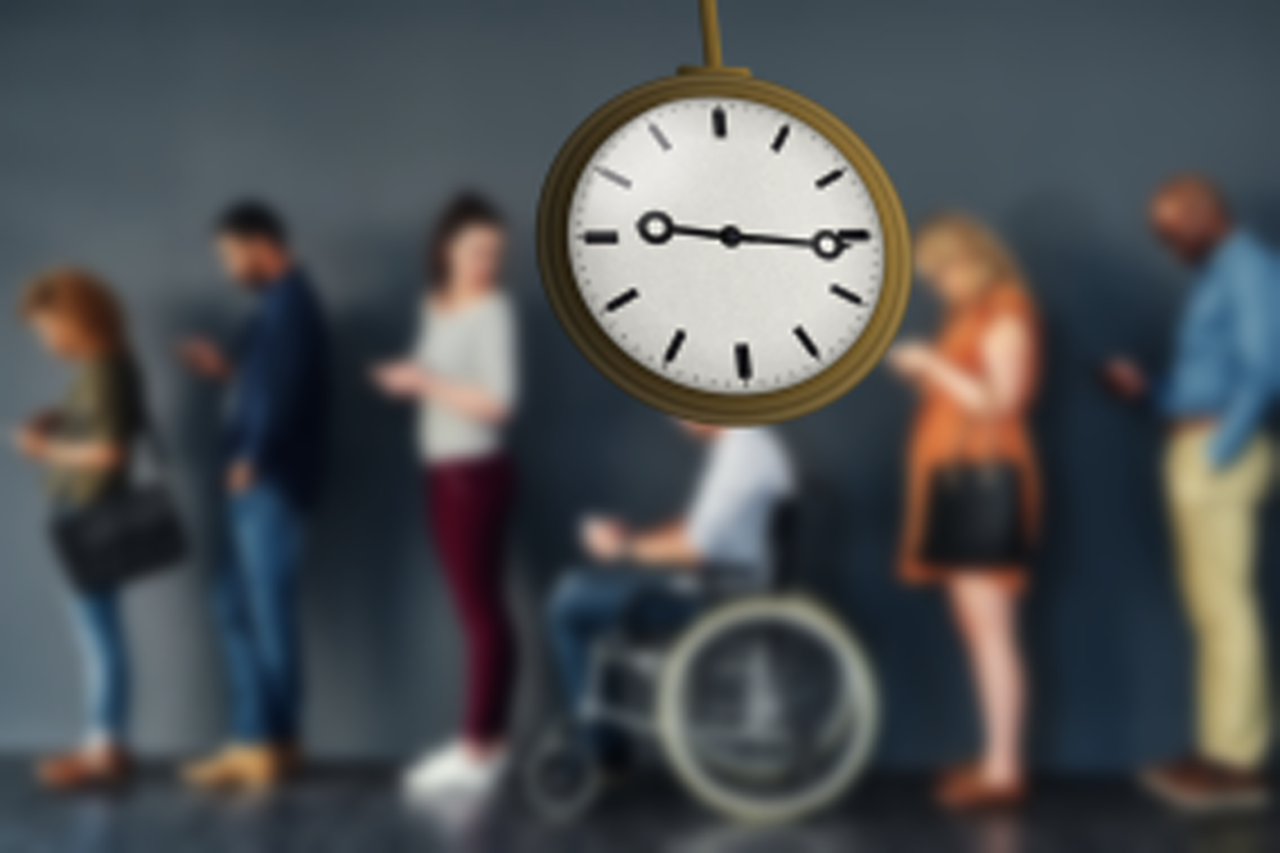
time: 9:16
